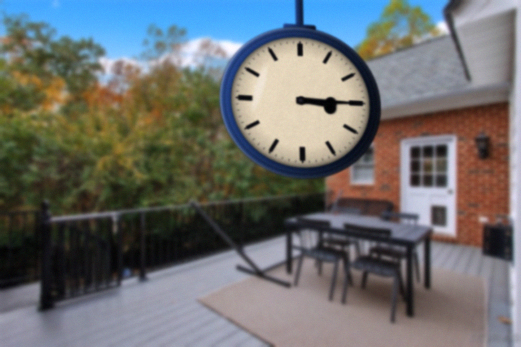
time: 3:15
